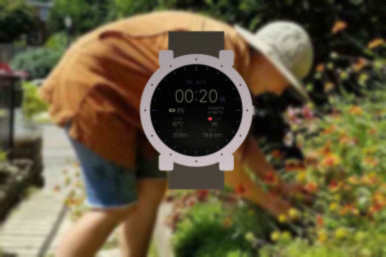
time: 0:20
